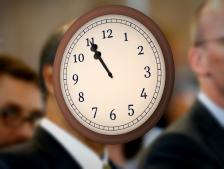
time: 10:55
